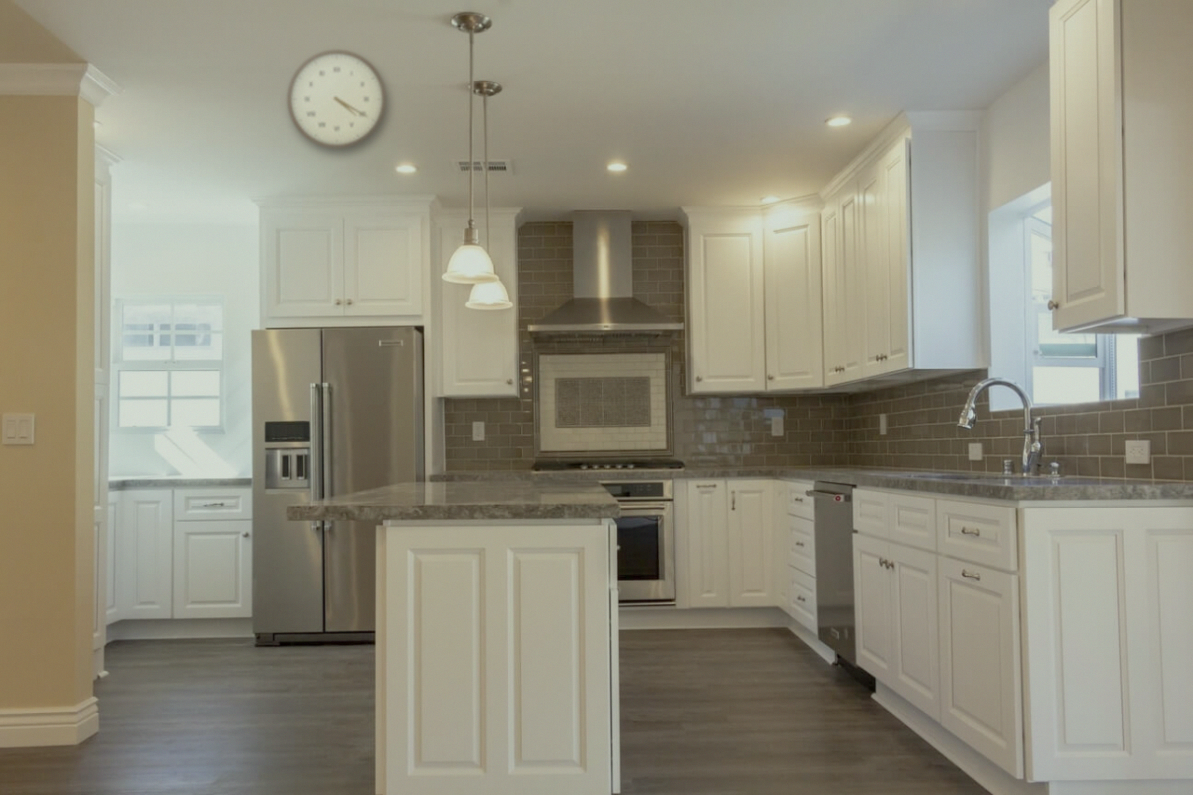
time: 4:20
